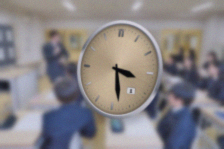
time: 3:28
